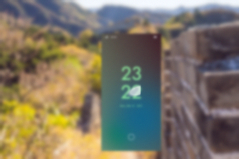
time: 23:22
